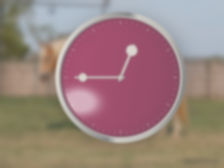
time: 12:45
